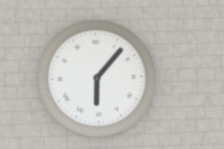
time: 6:07
